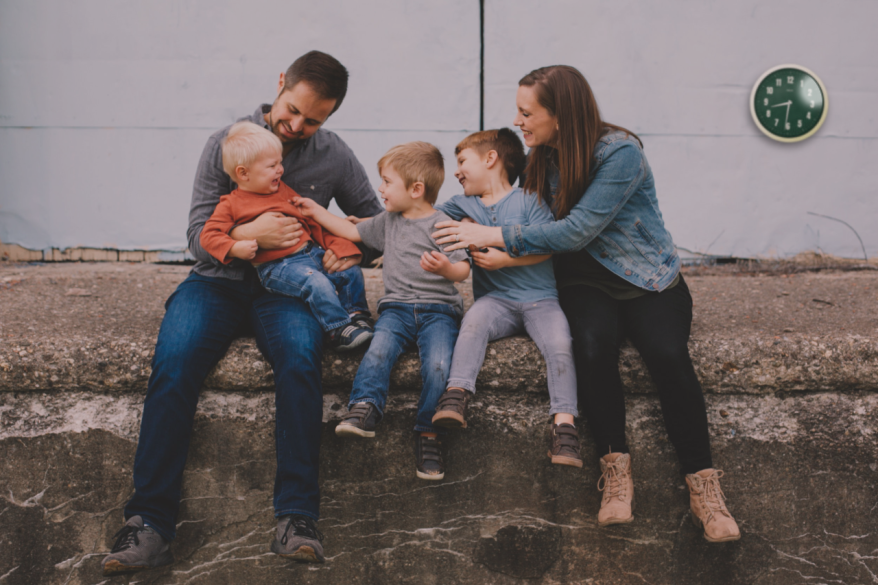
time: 8:31
